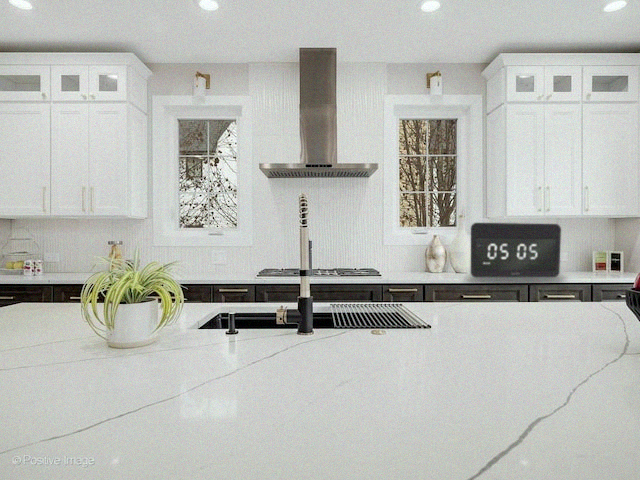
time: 5:05
